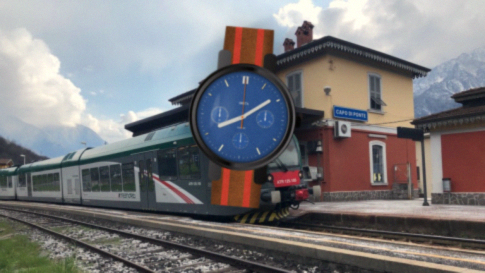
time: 8:09
